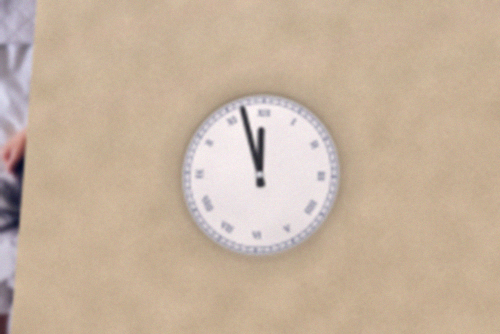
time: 11:57
